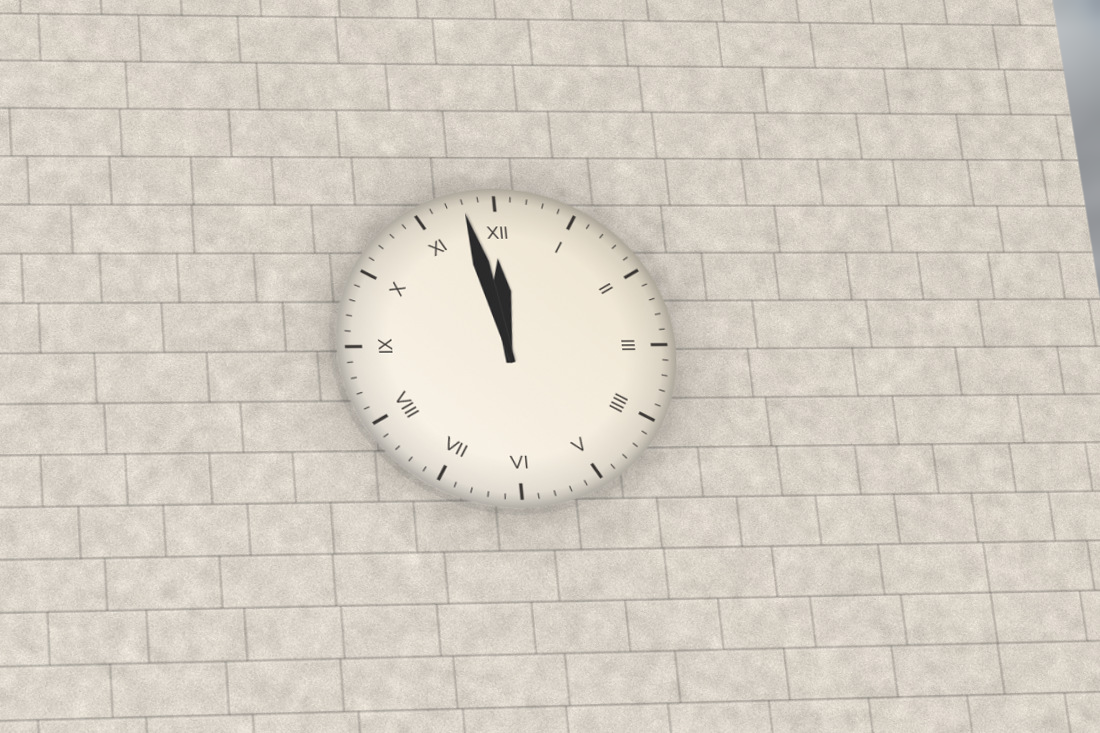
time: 11:58
